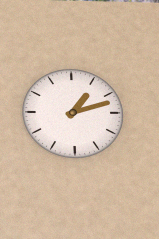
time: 1:12
